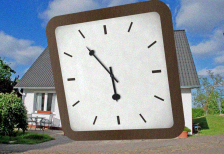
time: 5:54
